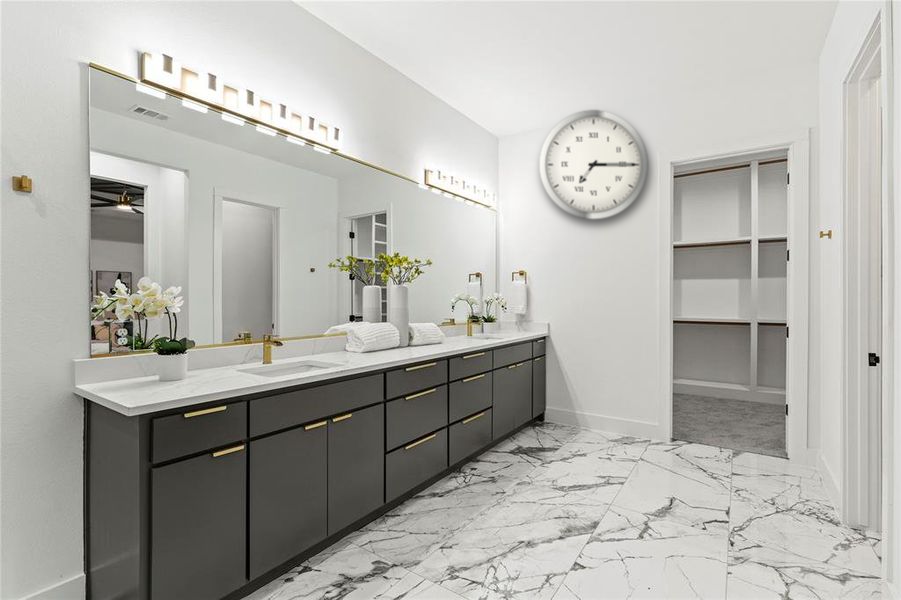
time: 7:15
